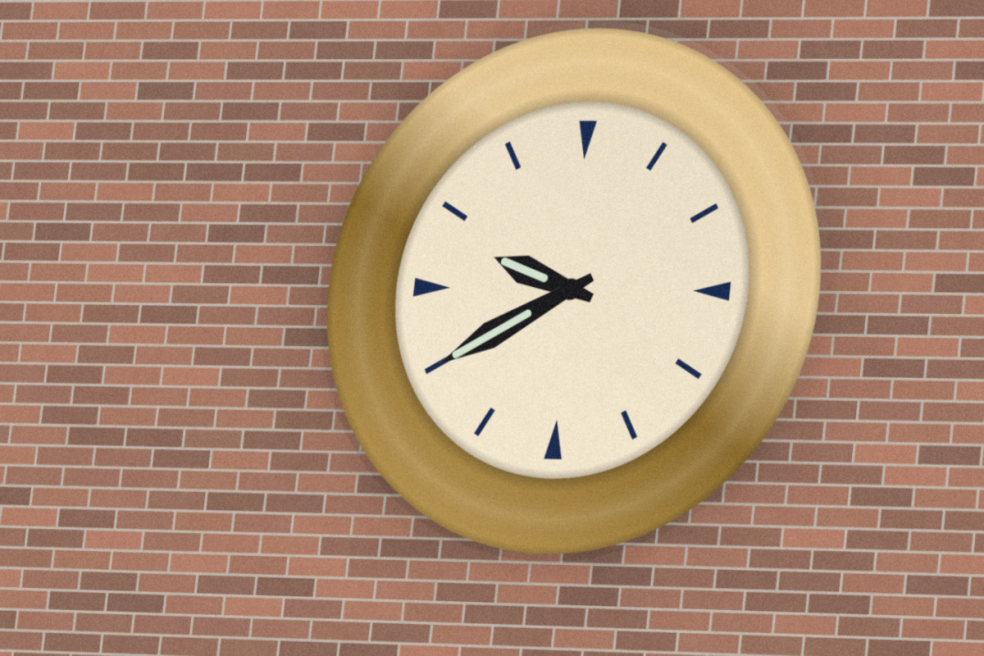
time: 9:40
